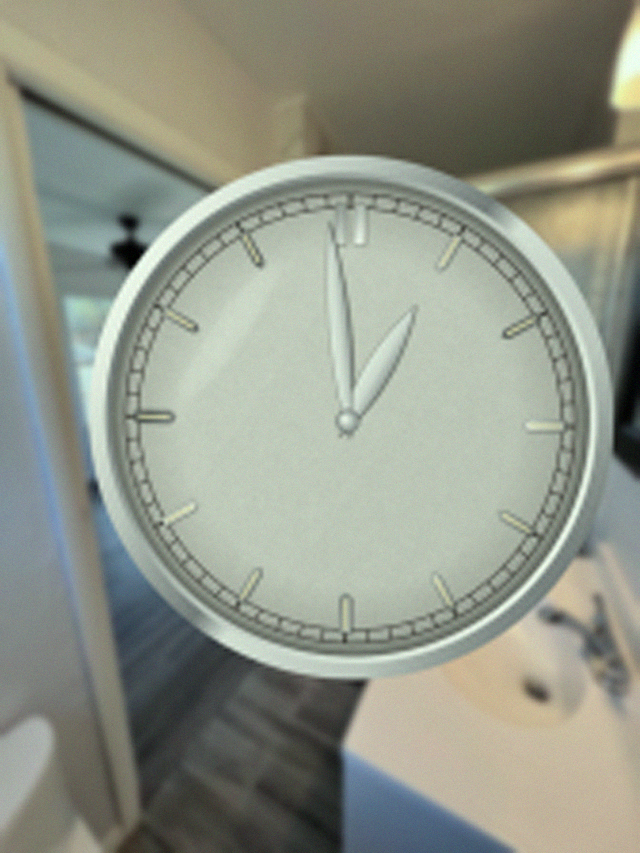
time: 12:59
